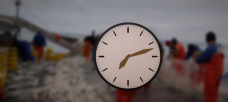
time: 7:12
